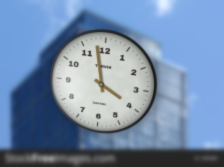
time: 3:58
